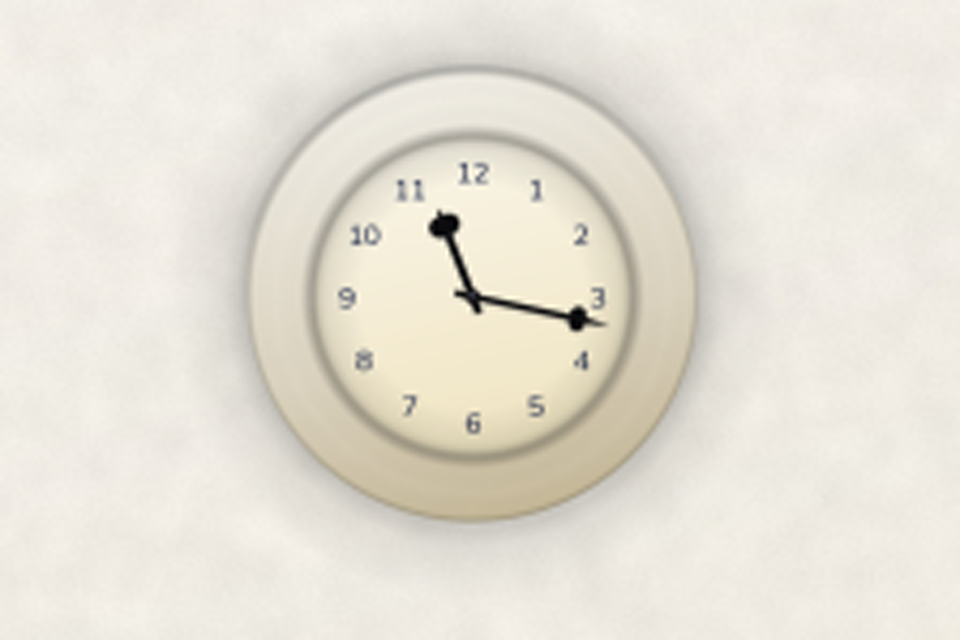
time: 11:17
